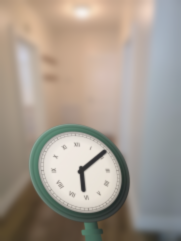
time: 6:09
